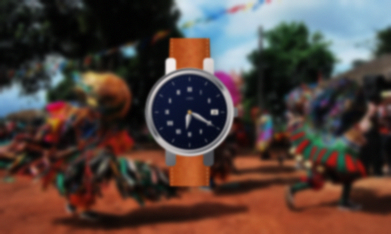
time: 6:20
